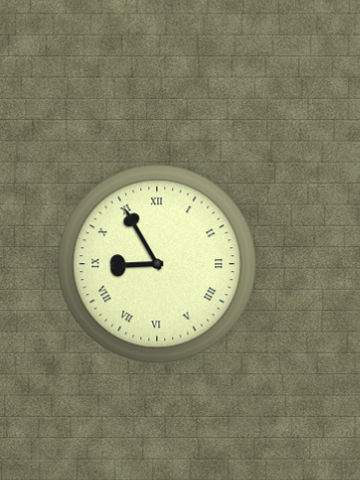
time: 8:55
